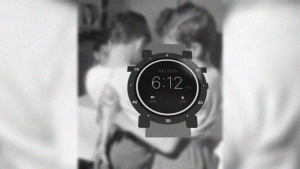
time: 6:12
